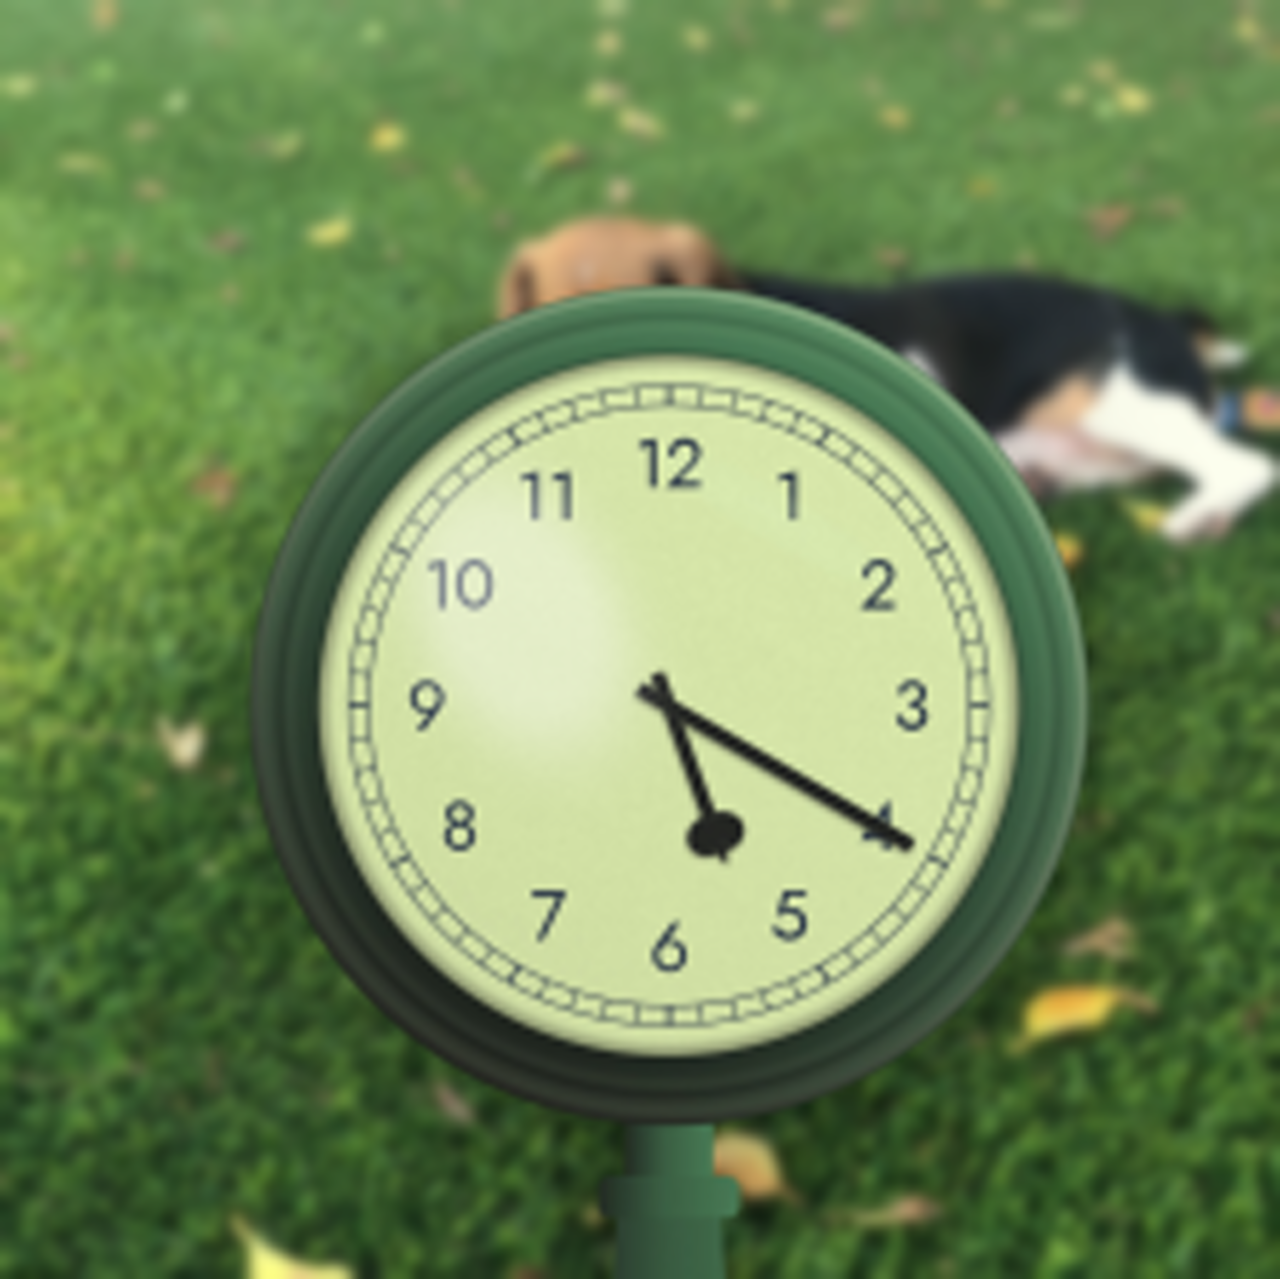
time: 5:20
